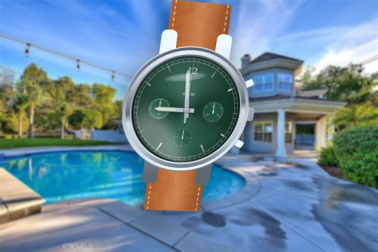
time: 8:59
